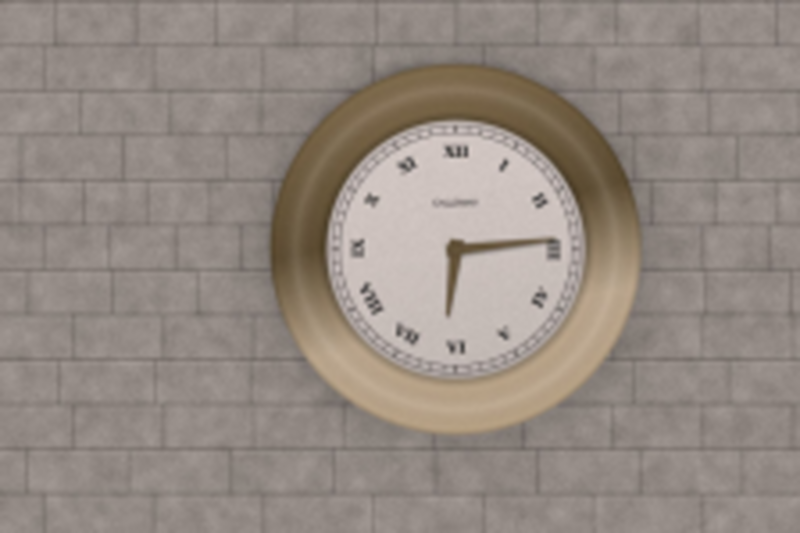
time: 6:14
